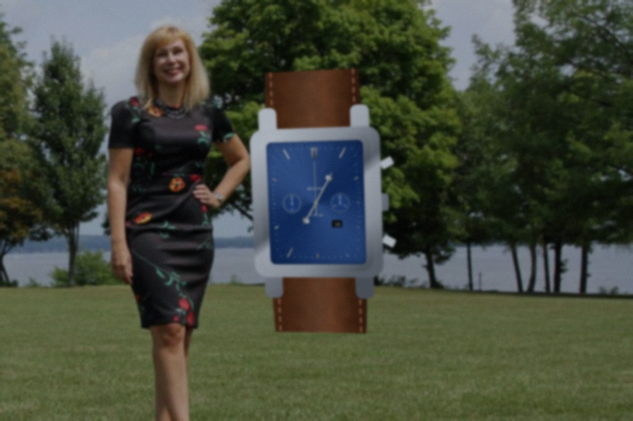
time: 7:05
